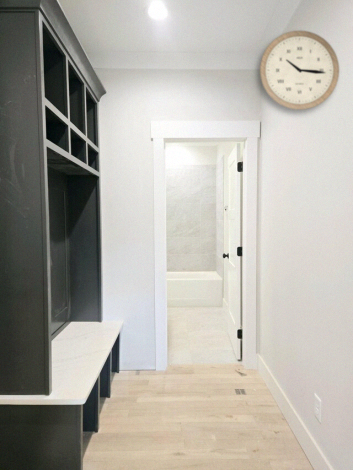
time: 10:16
